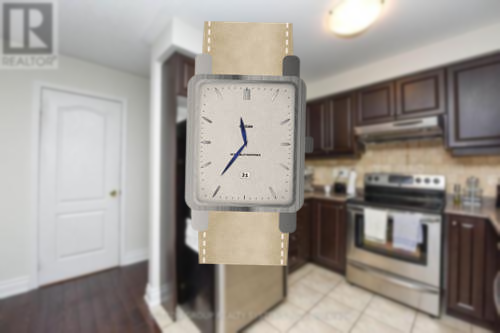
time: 11:36
